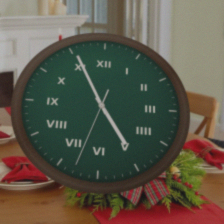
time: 4:55:33
